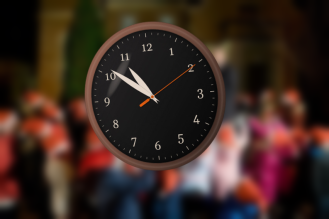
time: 10:51:10
